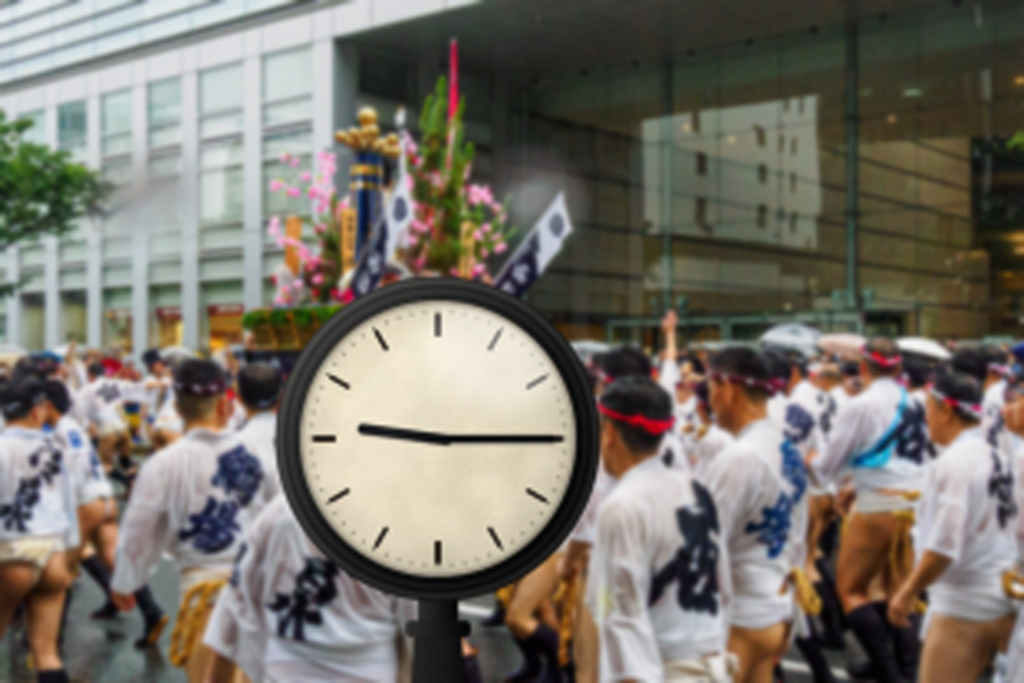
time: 9:15
